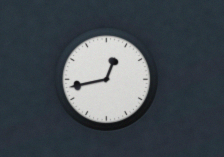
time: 12:43
